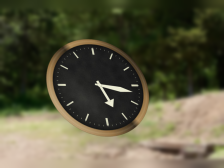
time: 5:17
